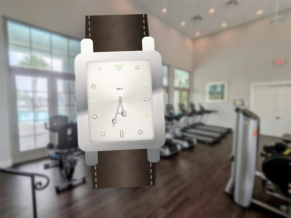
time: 5:33
